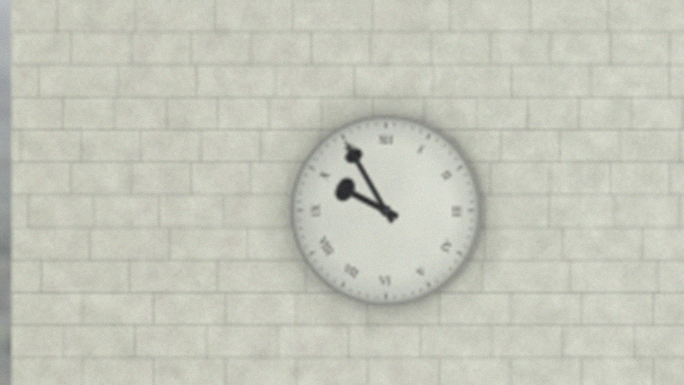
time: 9:55
